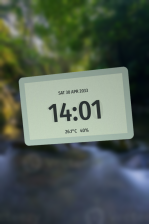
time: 14:01
